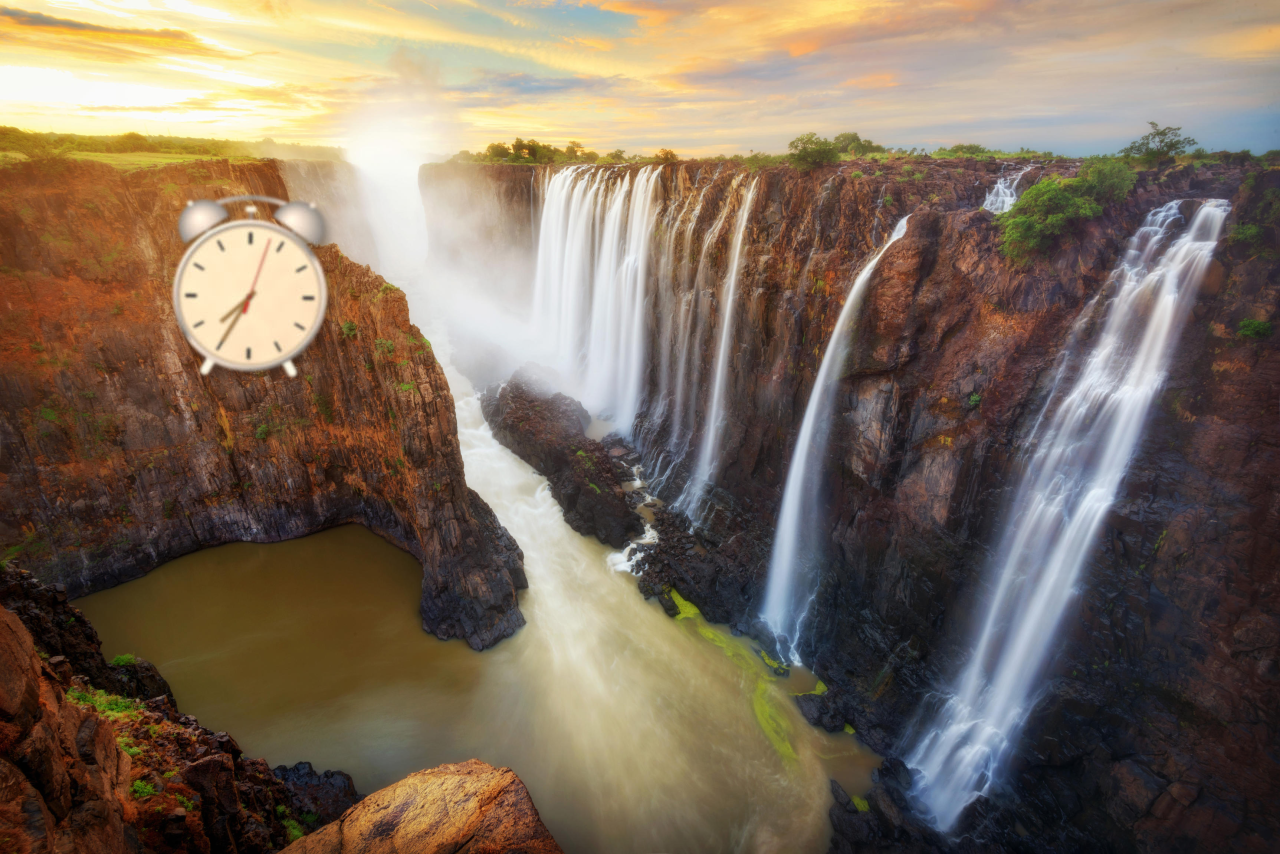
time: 7:35:03
